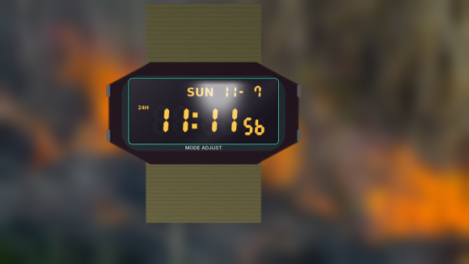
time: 11:11:56
